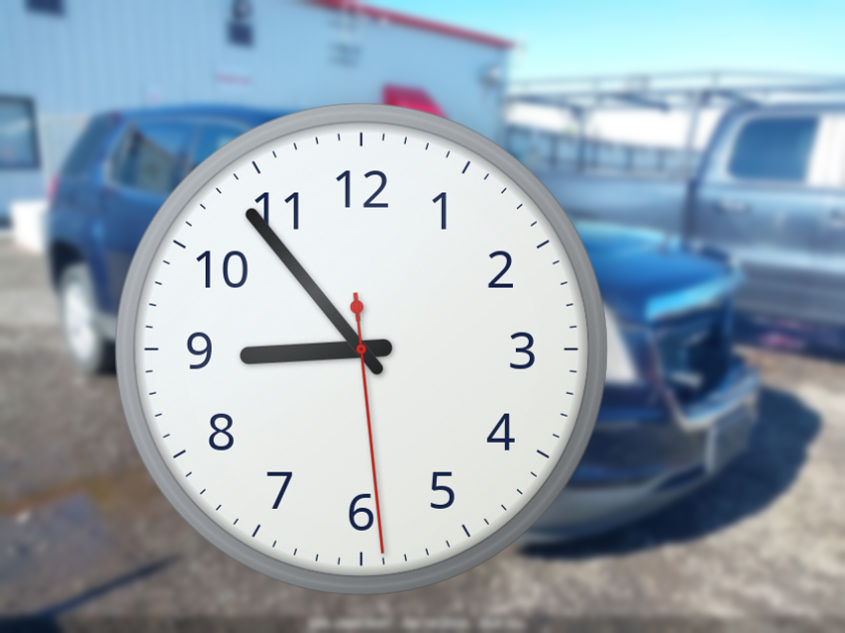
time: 8:53:29
